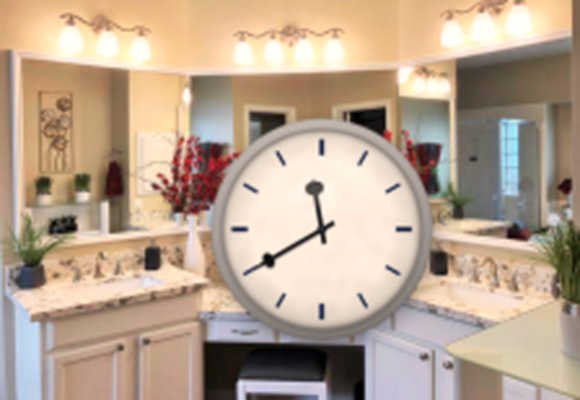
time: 11:40
